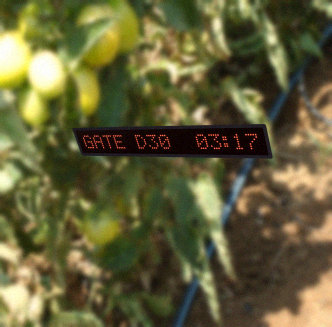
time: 3:17
